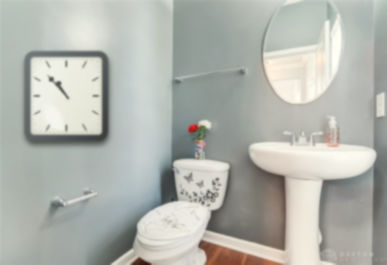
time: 10:53
